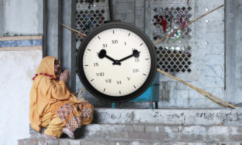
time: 10:12
